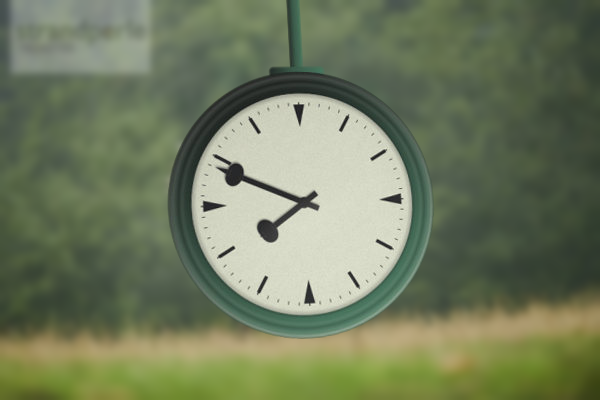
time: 7:49
